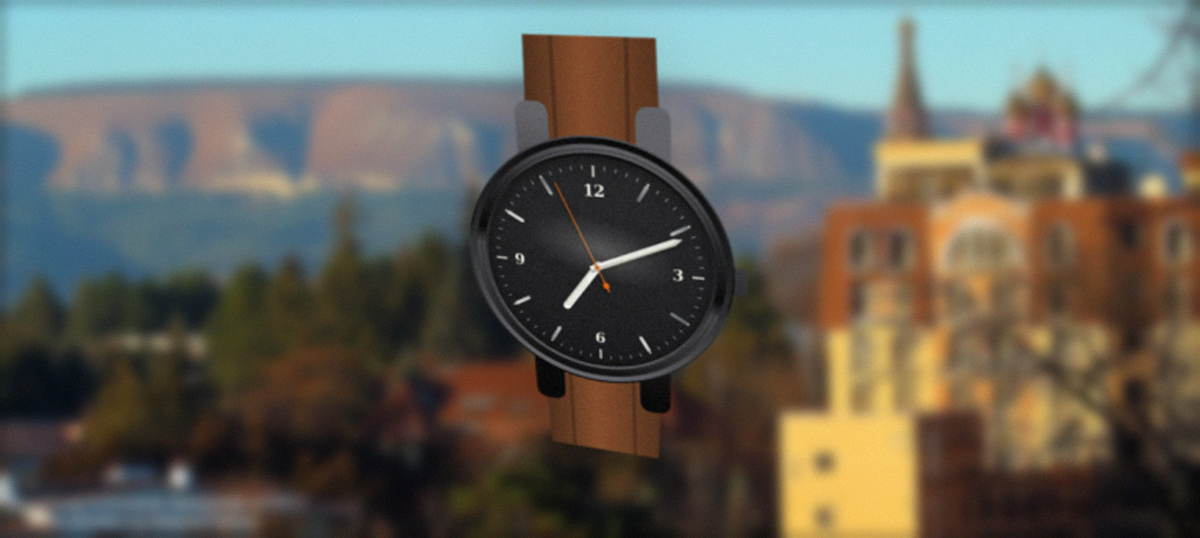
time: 7:10:56
